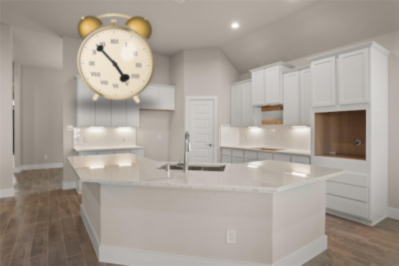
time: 4:53
